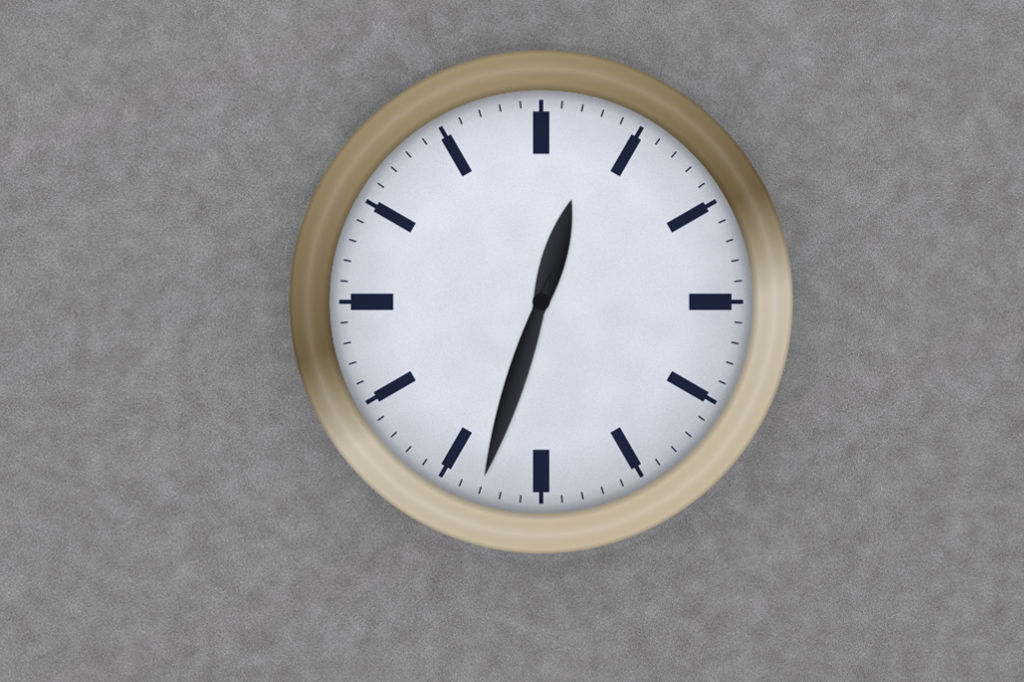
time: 12:33
